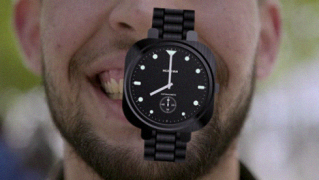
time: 8:00
